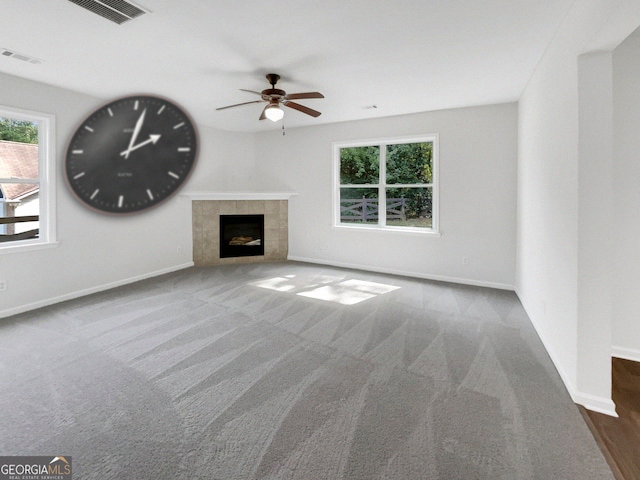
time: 2:02
